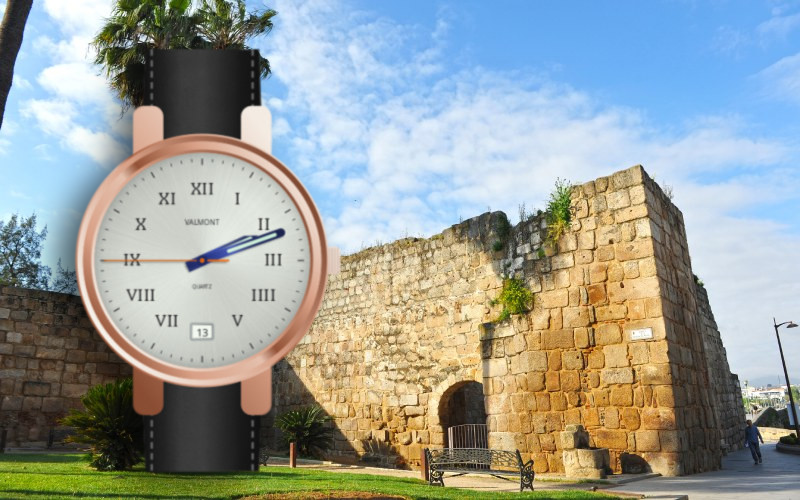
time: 2:11:45
